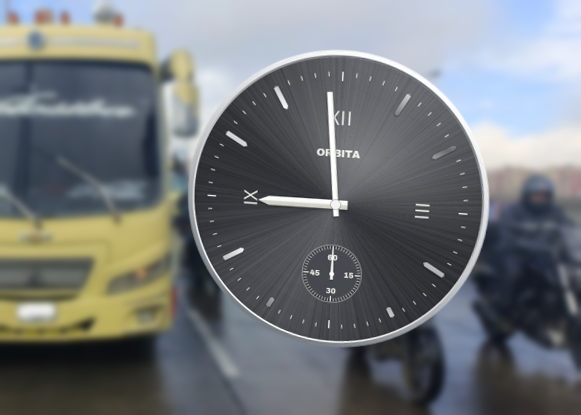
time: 8:59
